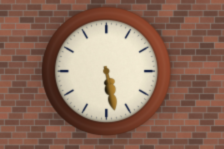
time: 5:28
